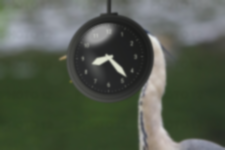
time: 8:23
